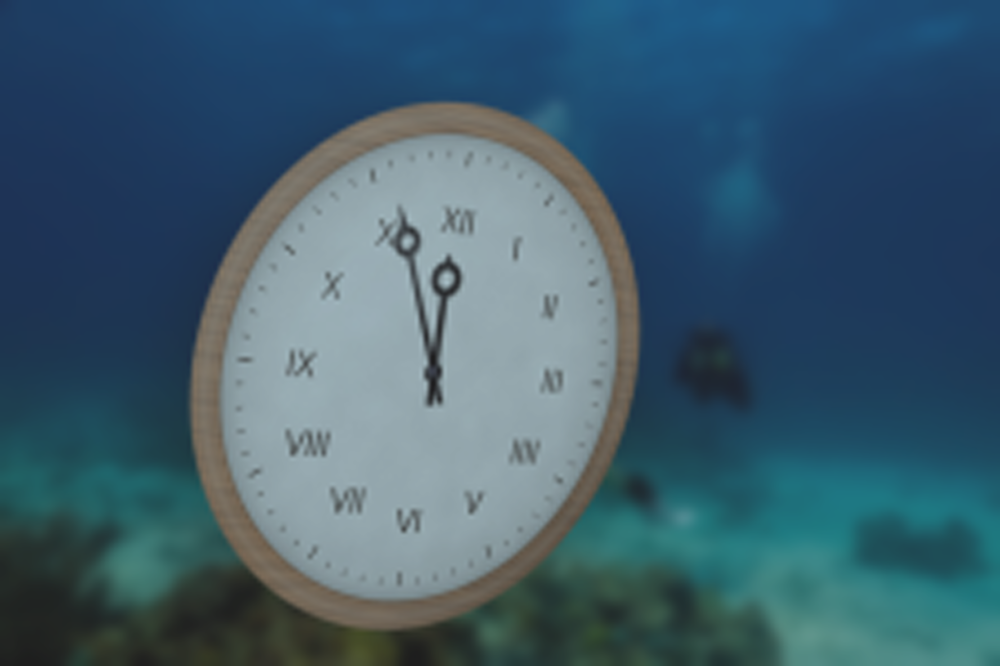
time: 11:56
